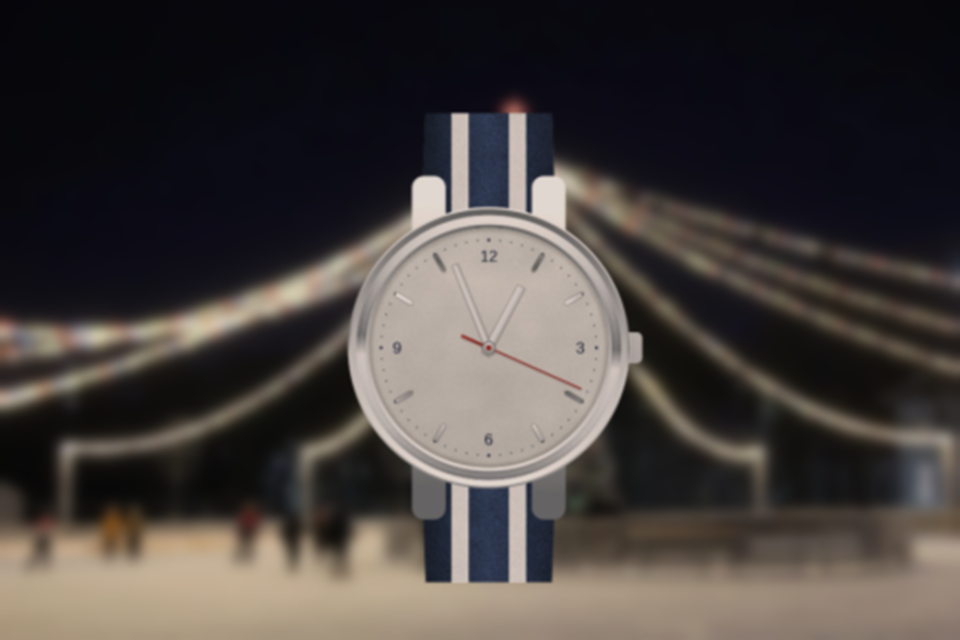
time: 12:56:19
